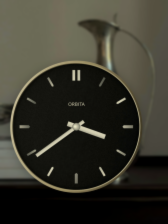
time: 3:39
